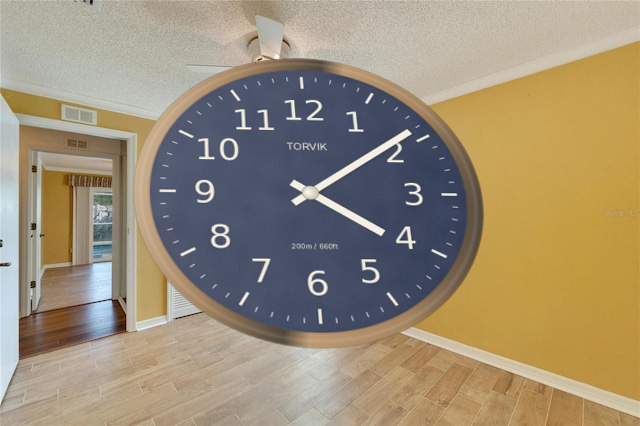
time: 4:09
